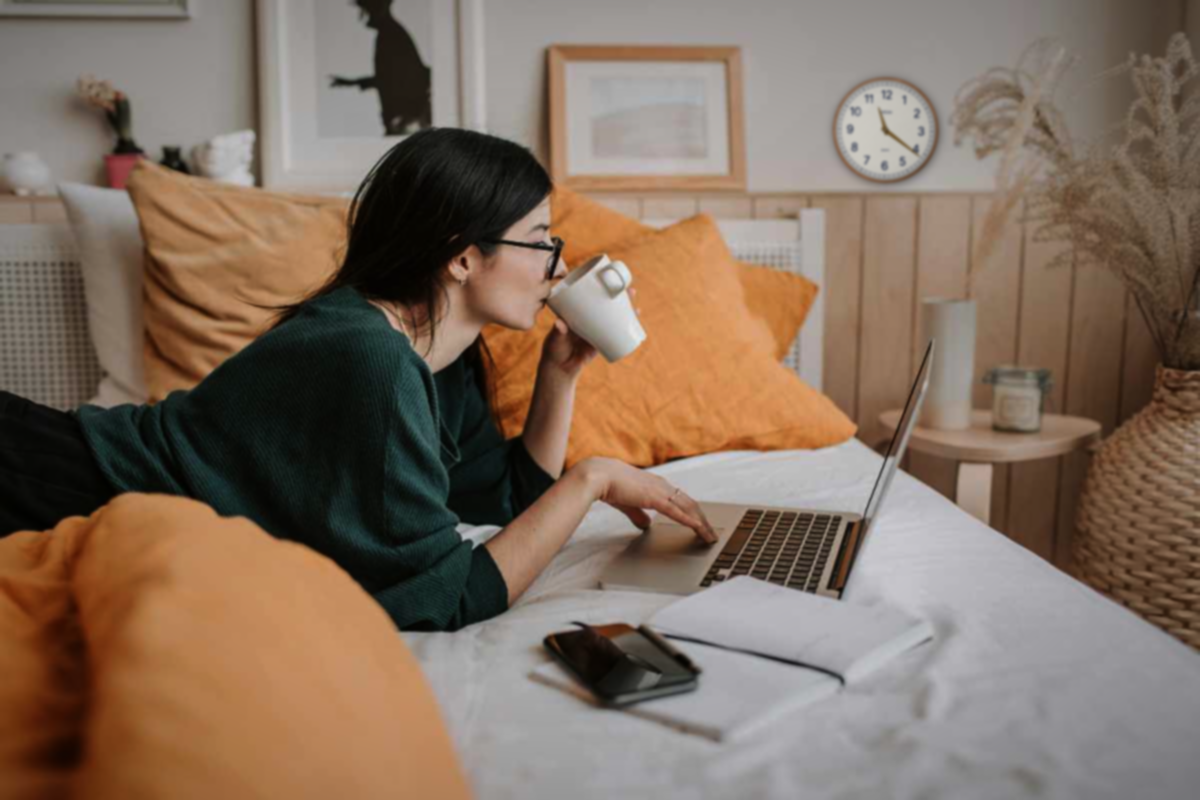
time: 11:21
